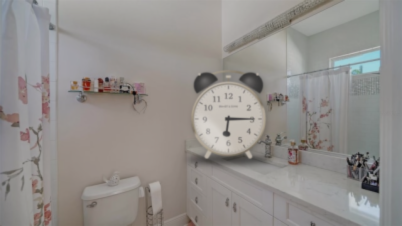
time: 6:15
